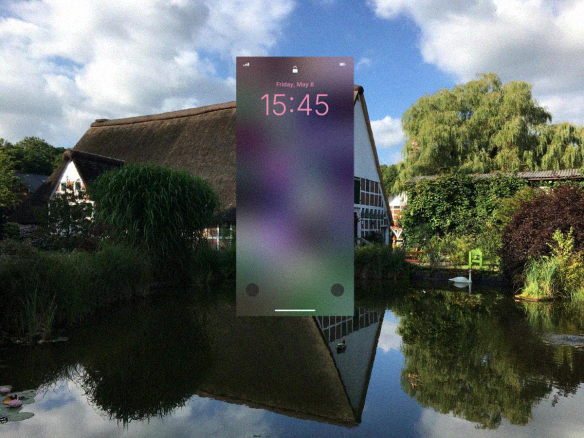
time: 15:45
